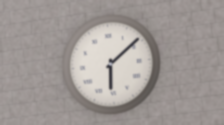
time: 6:09
